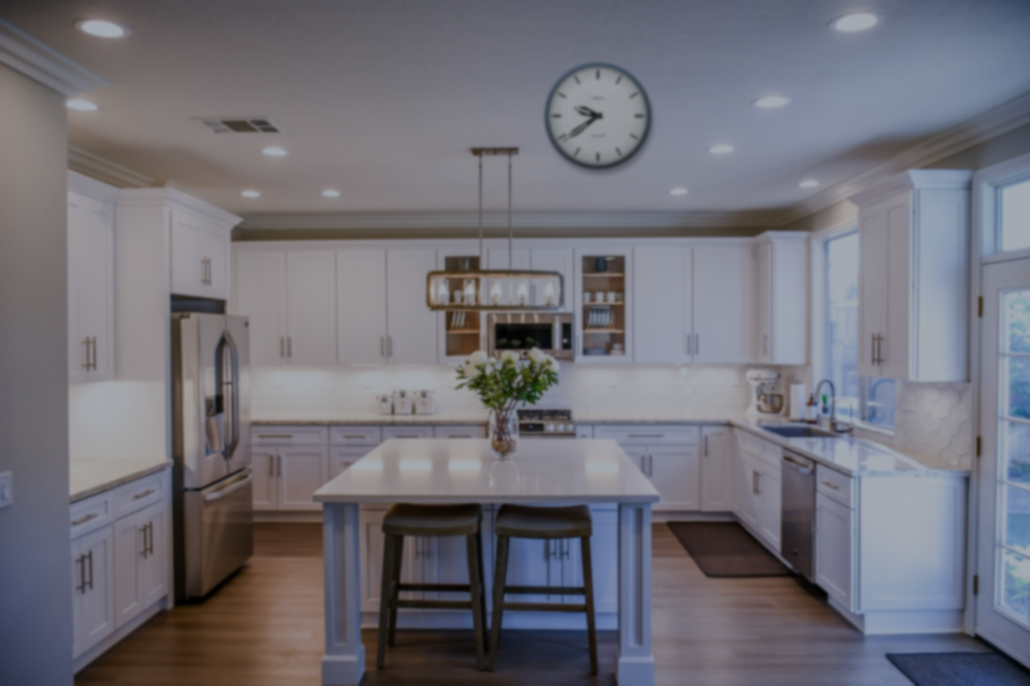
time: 9:39
